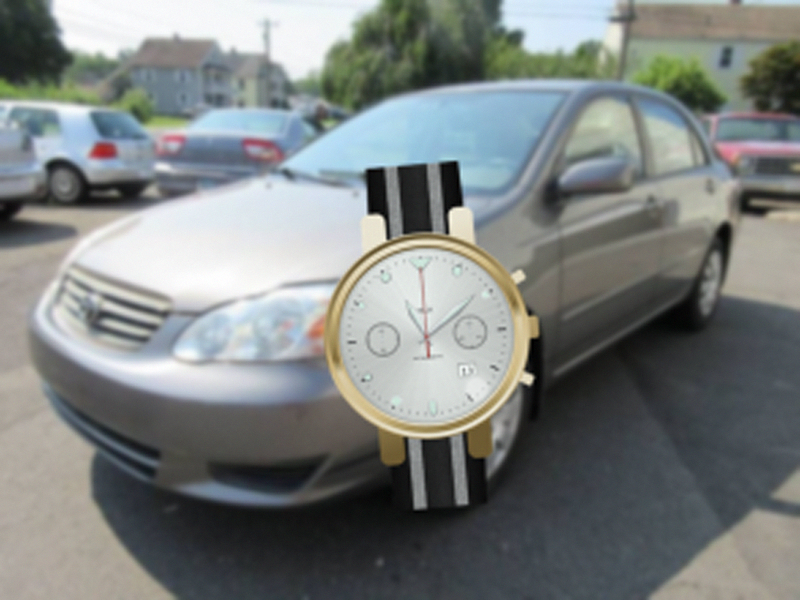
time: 11:09
